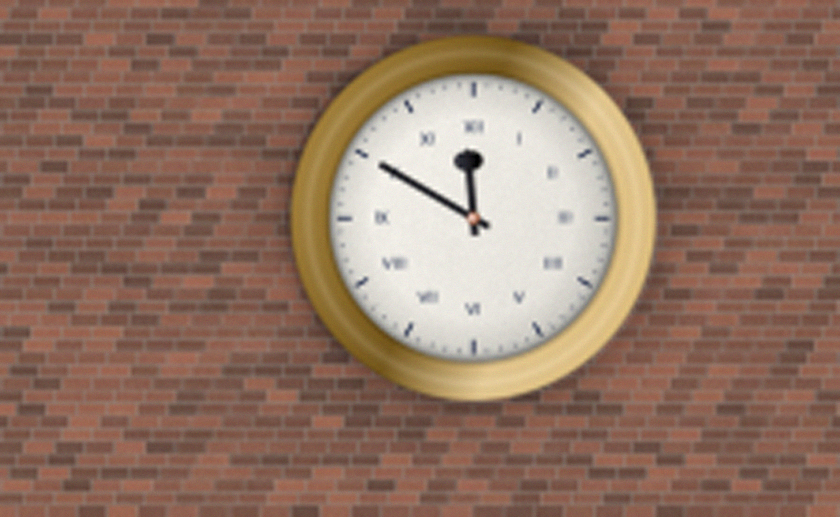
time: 11:50
